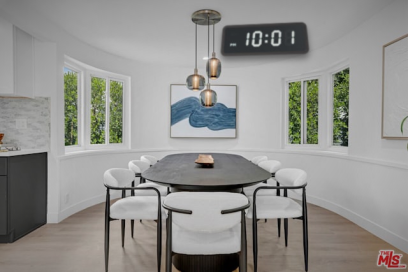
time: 10:01
